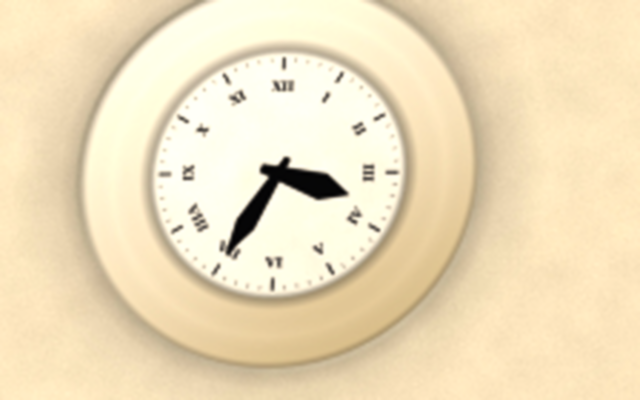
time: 3:35
